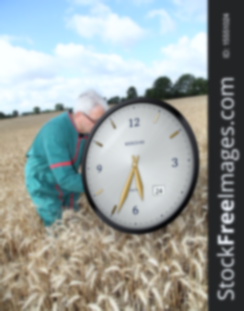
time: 5:34
